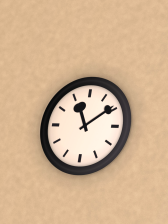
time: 11:09
